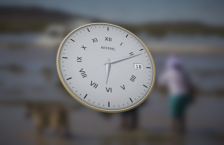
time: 6:11
